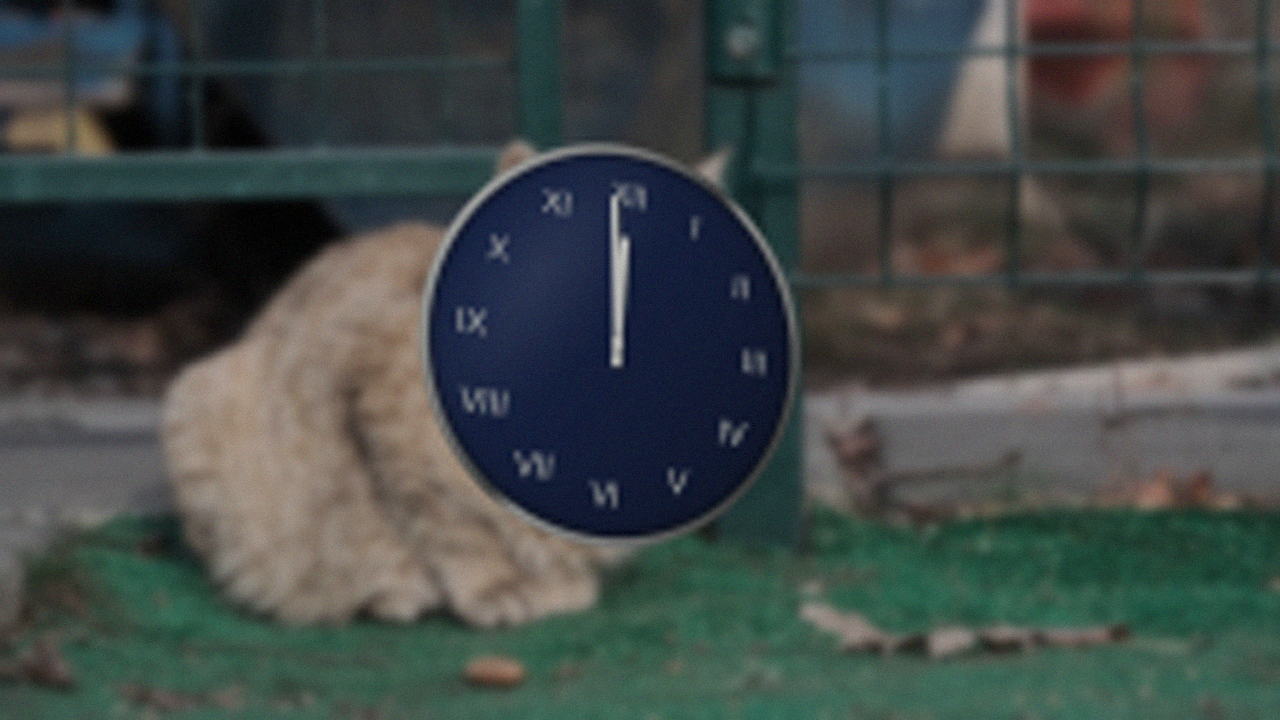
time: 11:59
